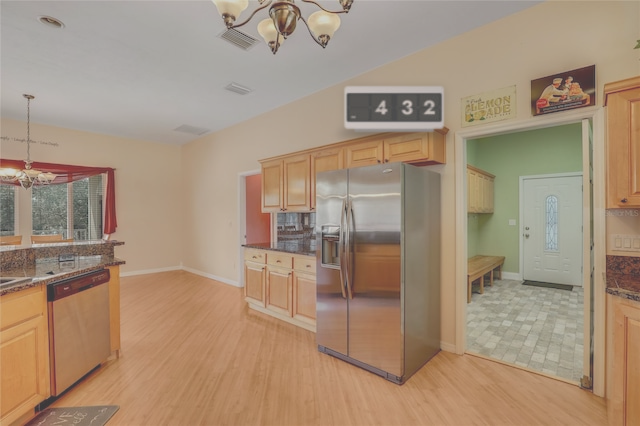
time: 4:32
